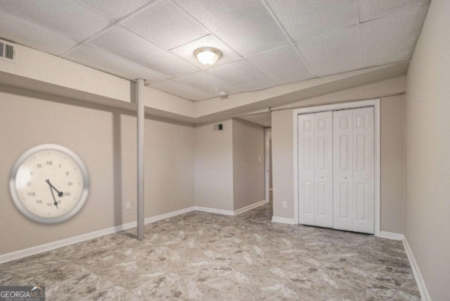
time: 4:27
